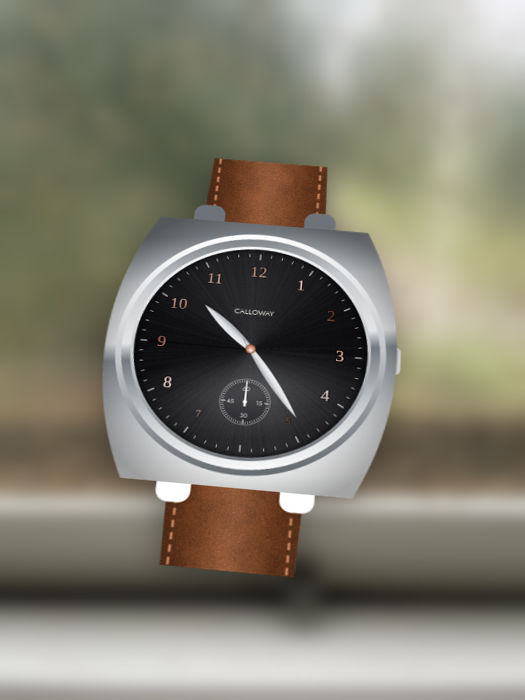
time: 10:24
